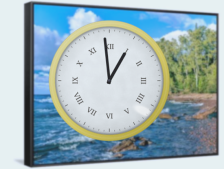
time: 12:59
